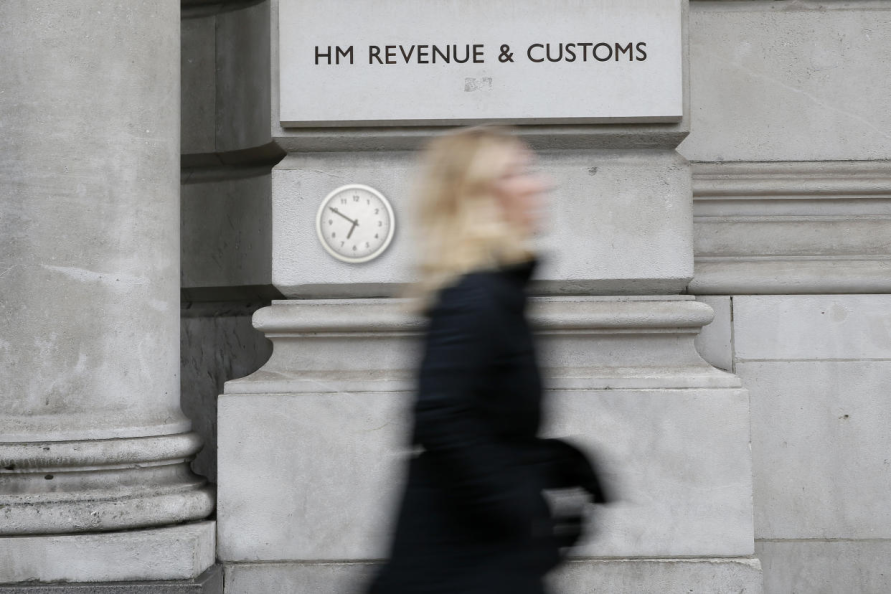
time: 6:50
